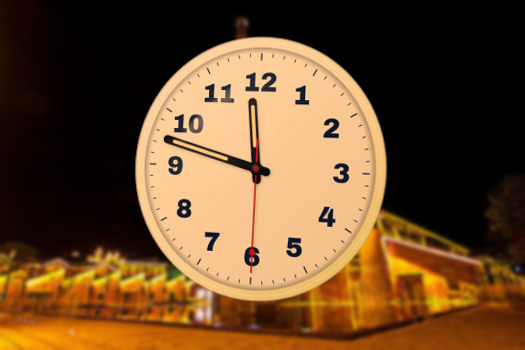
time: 11:47:30
